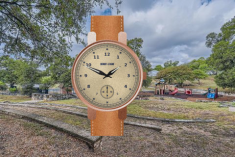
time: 1:49
